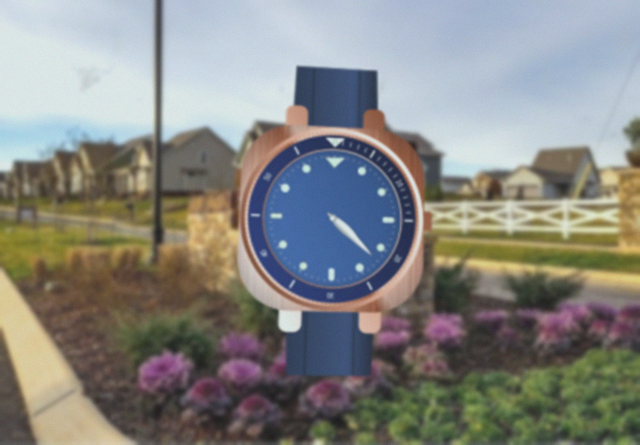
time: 4:22
